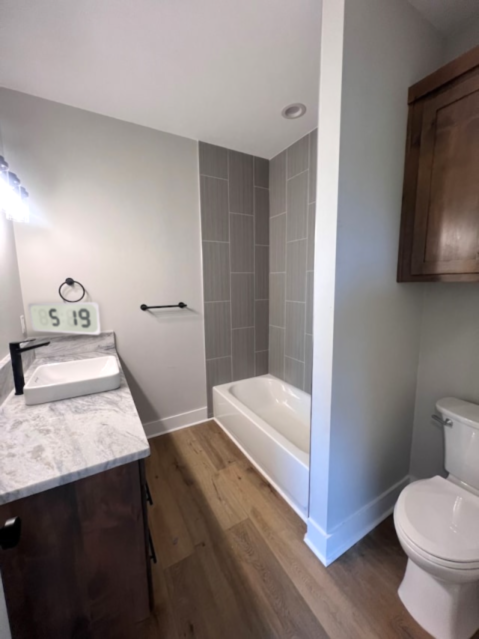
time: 5:19
